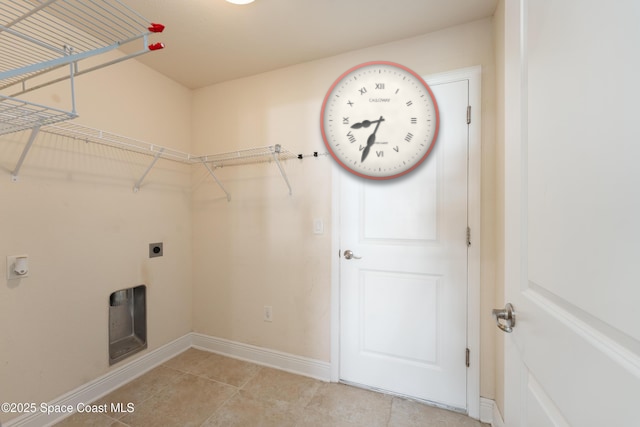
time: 8:34
